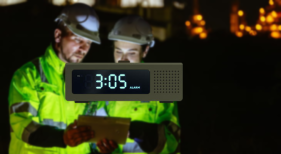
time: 3:05
